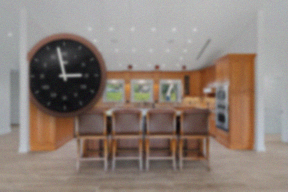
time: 2:58
